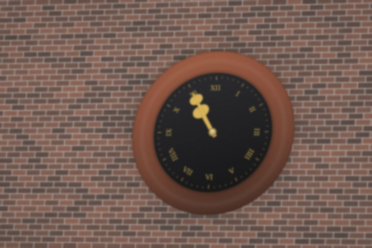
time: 10:55
